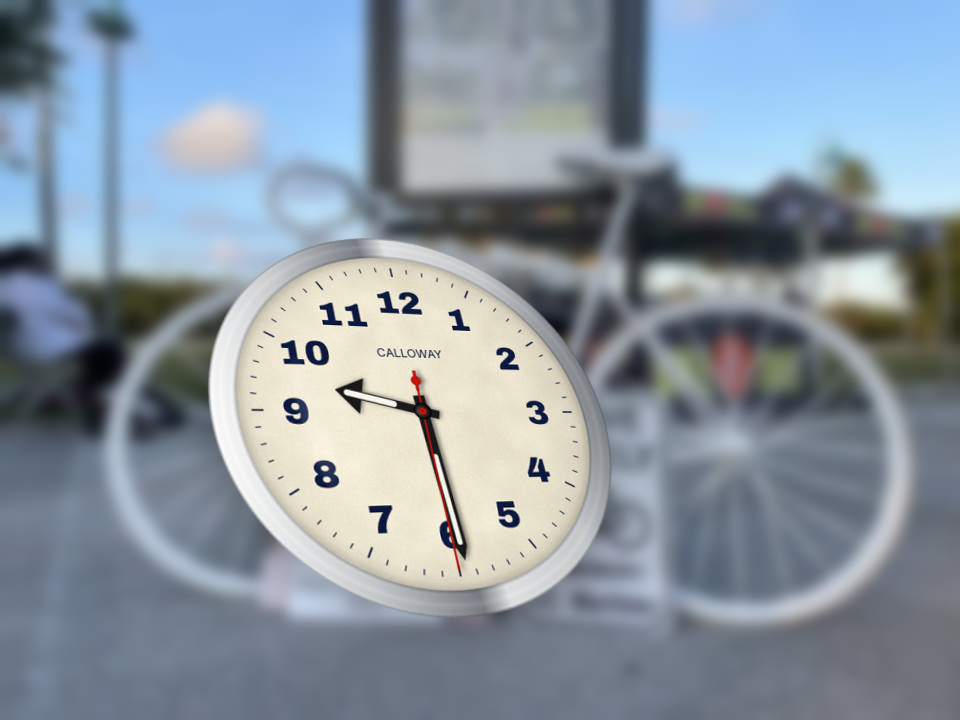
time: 9:29:30
